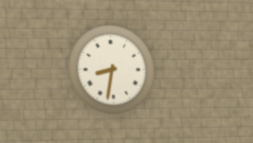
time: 8:32
